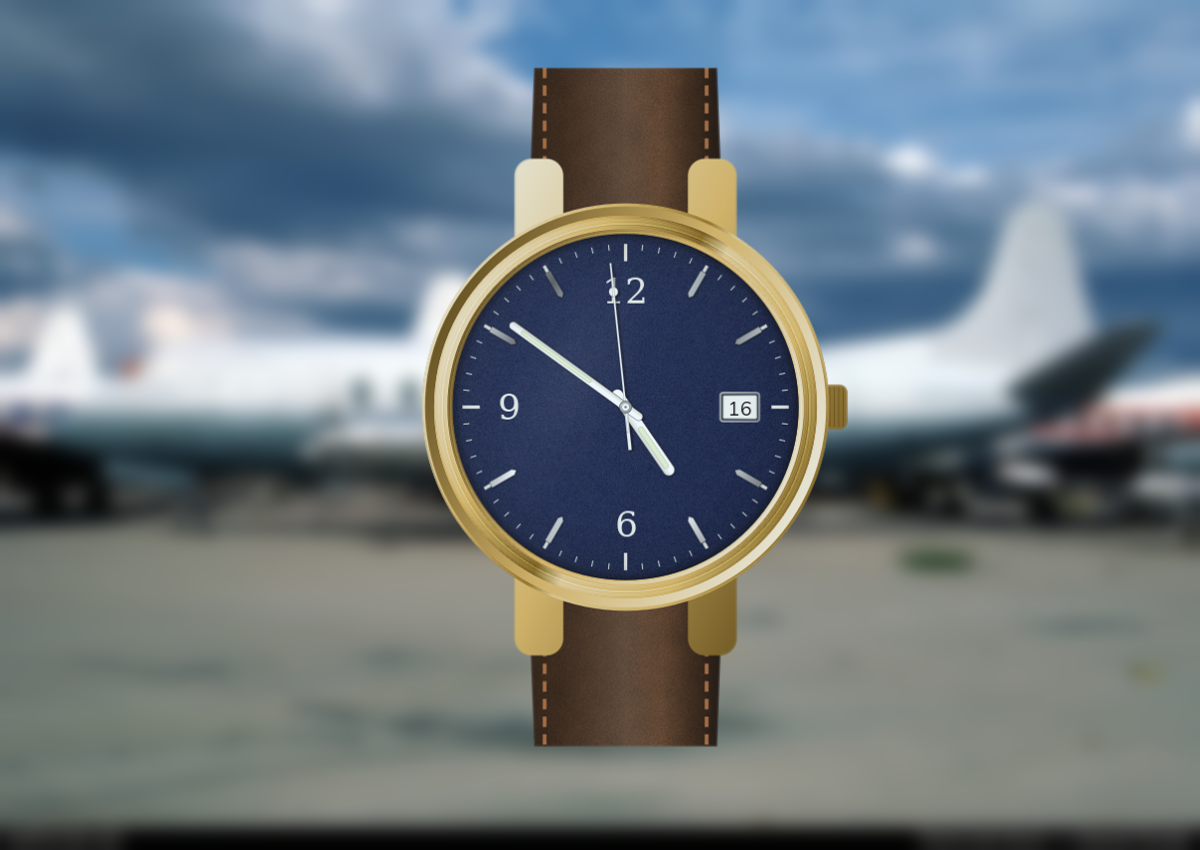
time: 4:50:59
